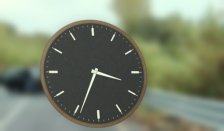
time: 3:34
